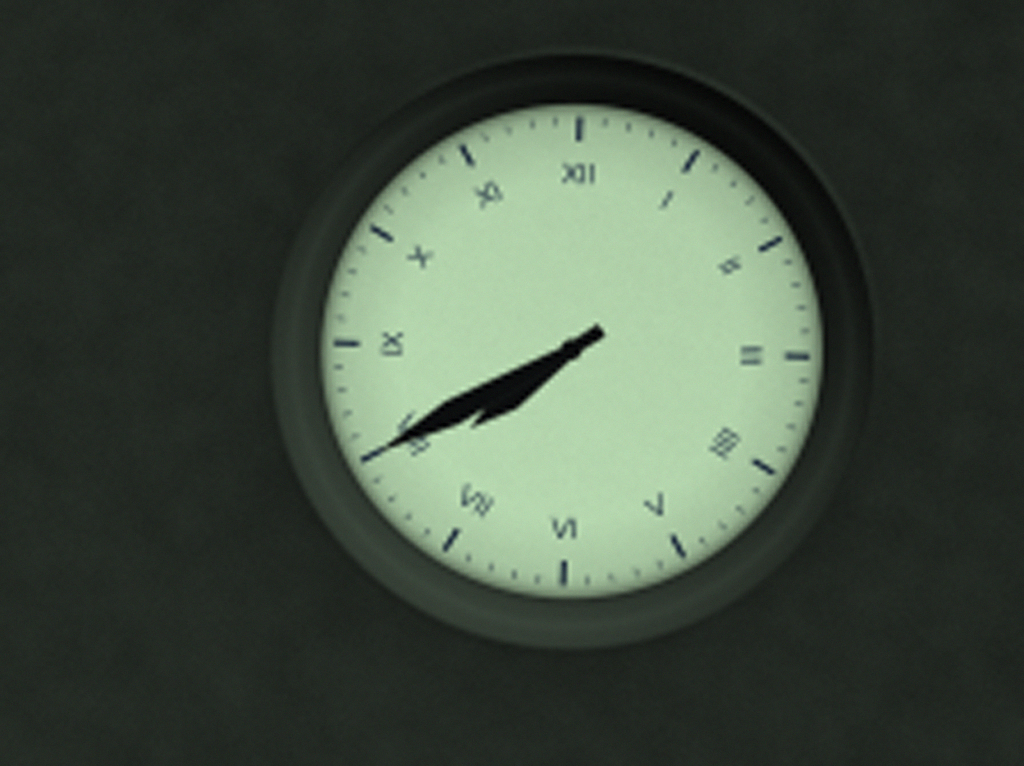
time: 7:40
